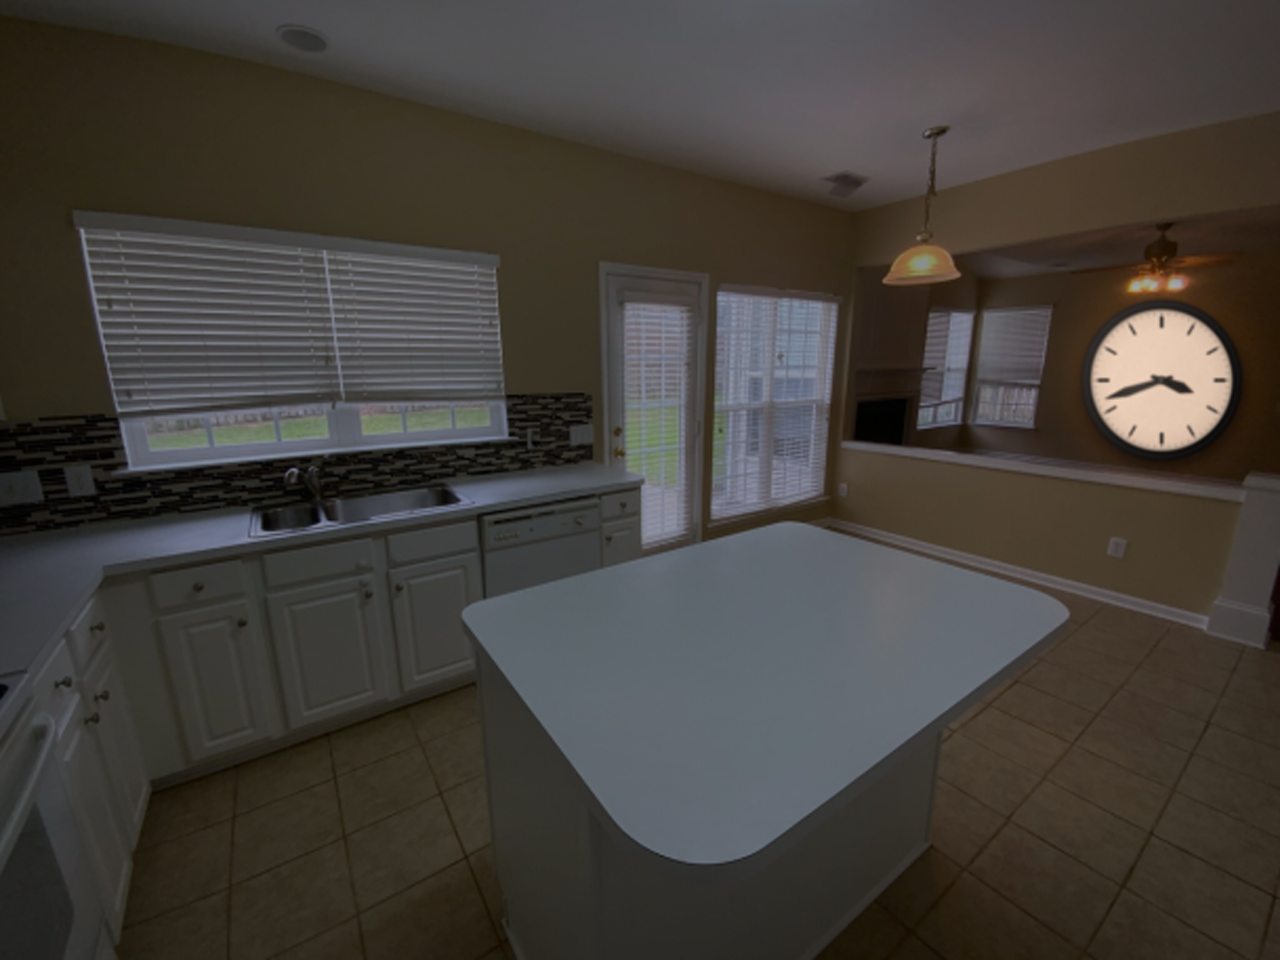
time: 3:42
